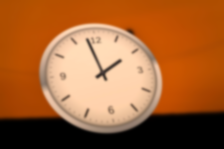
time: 1:58
